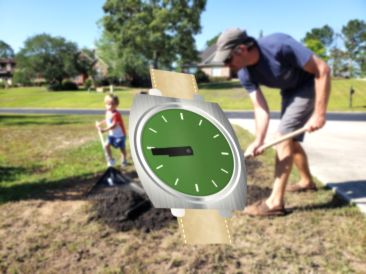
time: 8:44
